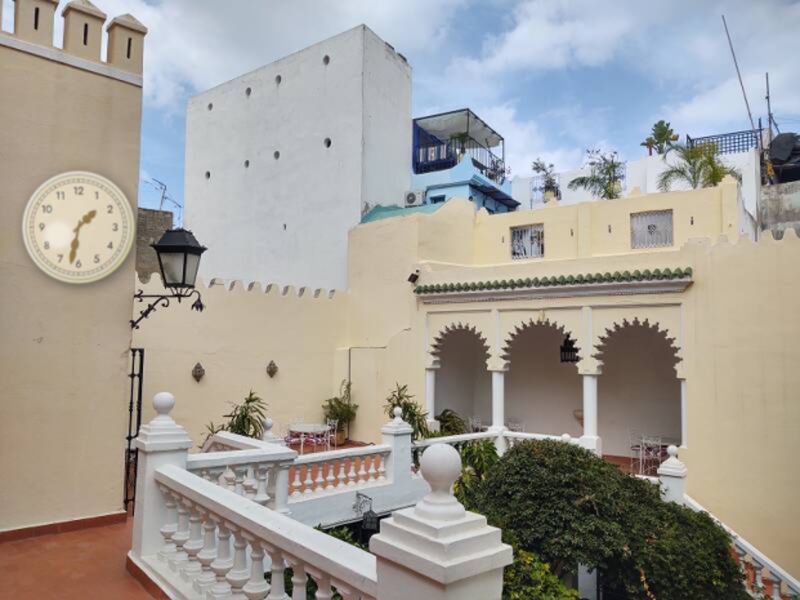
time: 1:32
